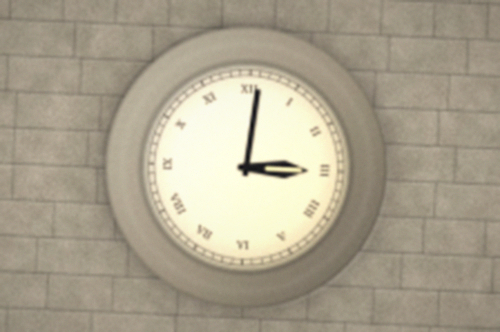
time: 3:01
